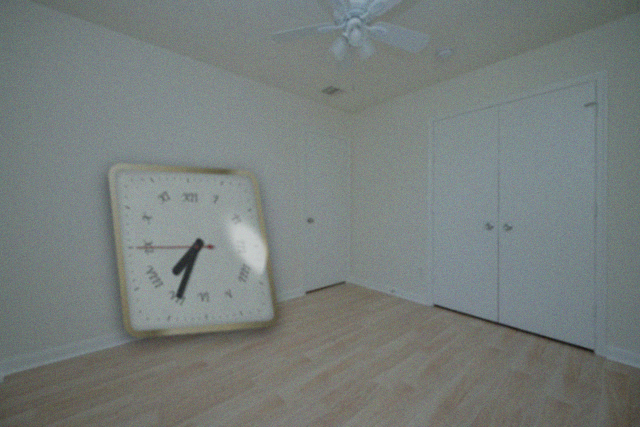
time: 7:34:45
